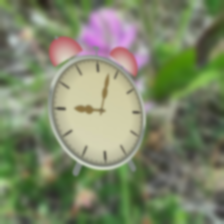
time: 9:03
